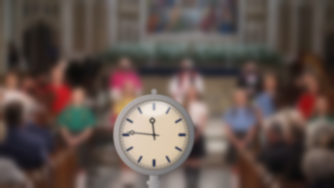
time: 11:46
